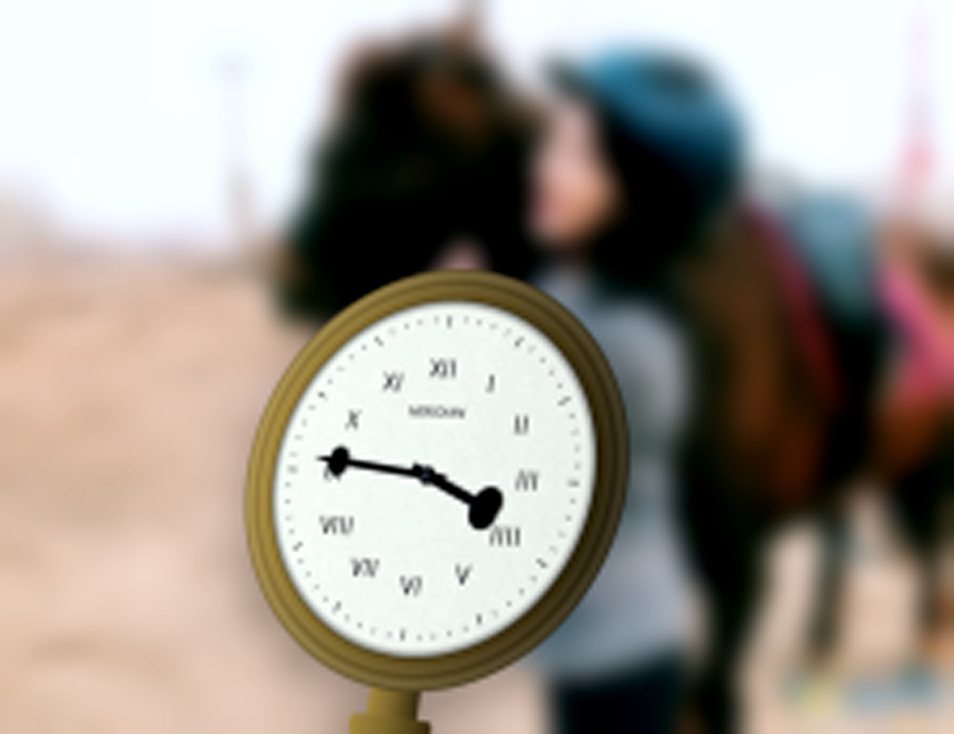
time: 3:46
